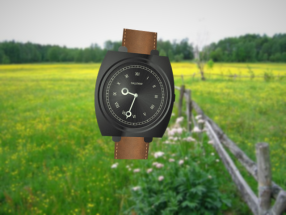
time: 9:33
